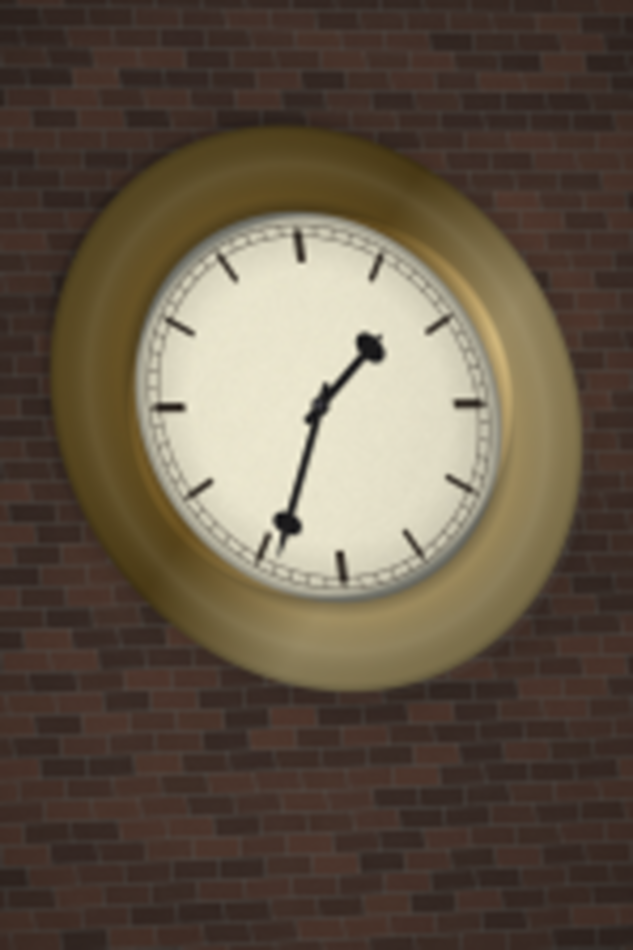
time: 1:34
